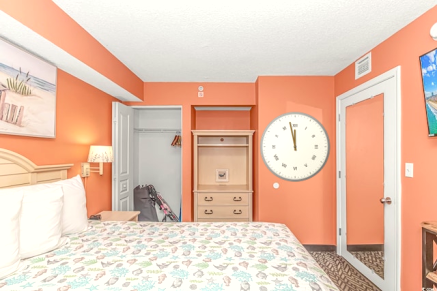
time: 11:58
